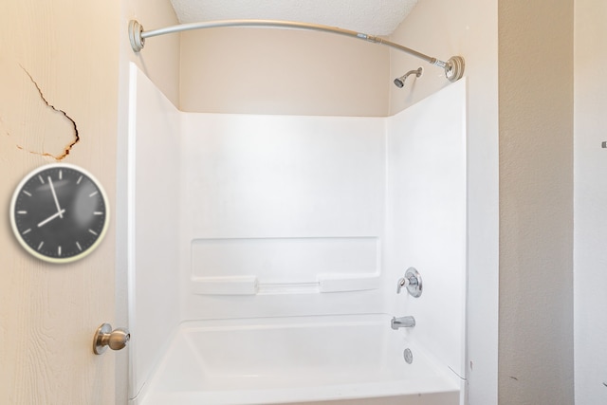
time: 7:57
